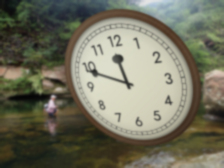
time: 11:49
